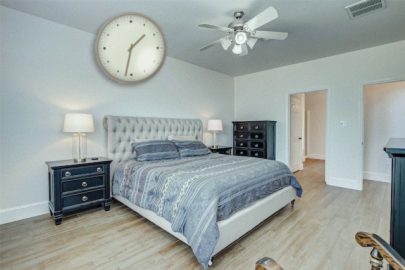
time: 1:32
